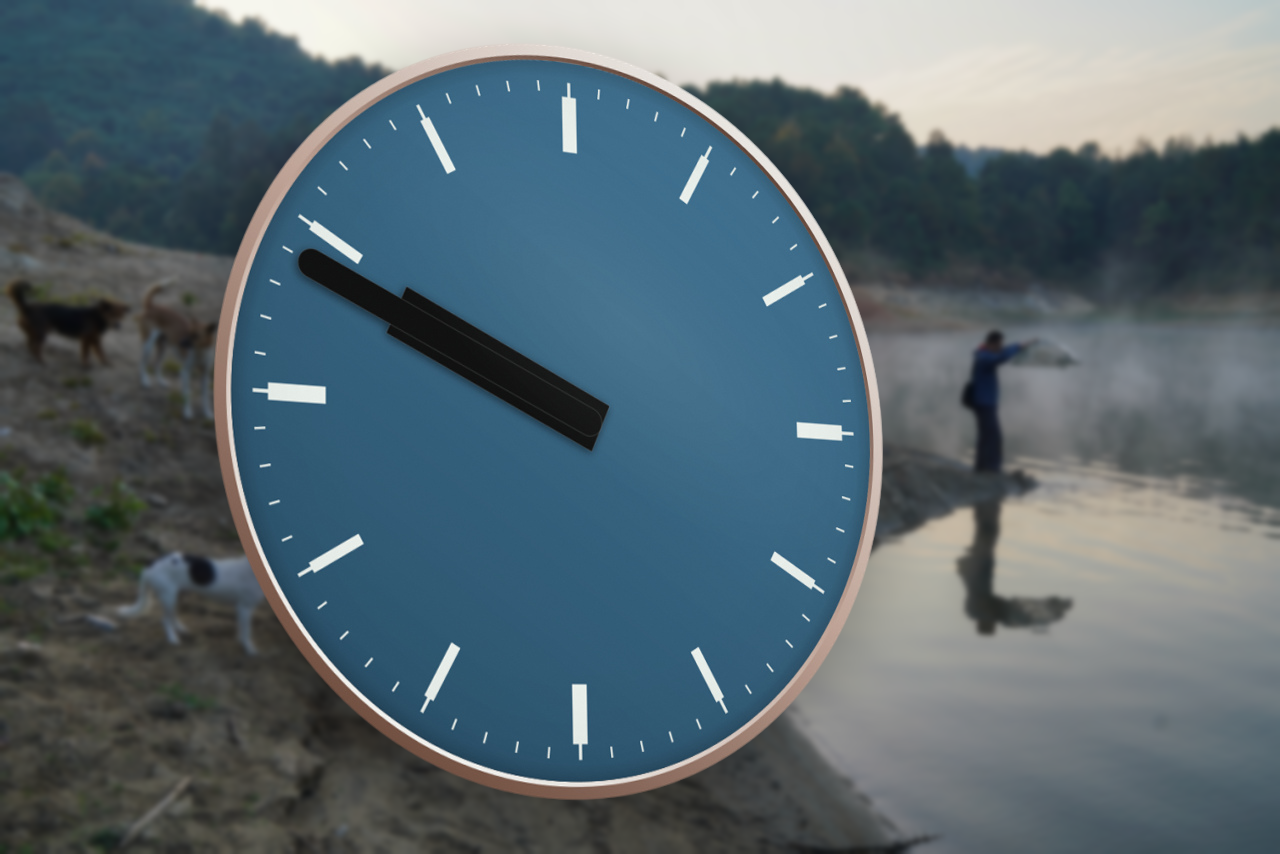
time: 9:49
